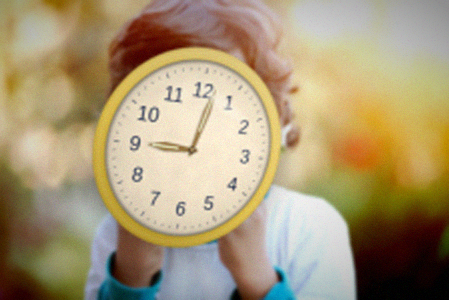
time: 9:02
